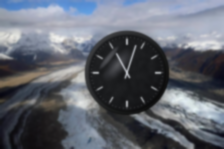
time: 11:03
